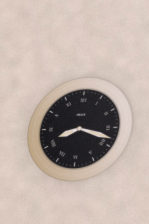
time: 8:18
